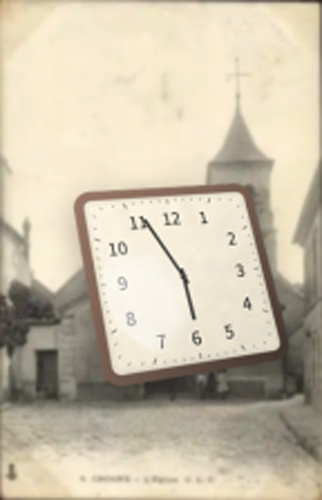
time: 5:56
